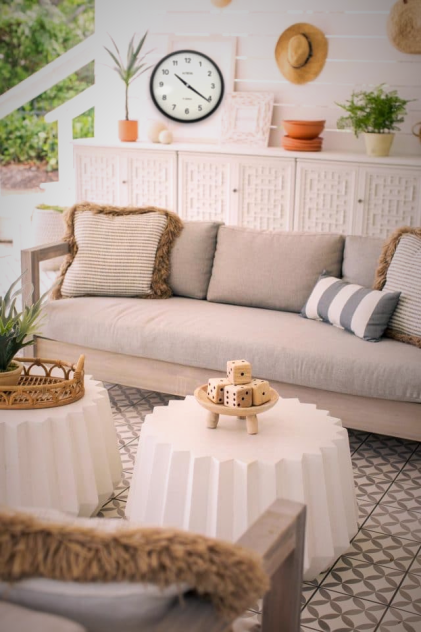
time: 10:21
